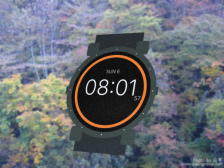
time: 8:01
